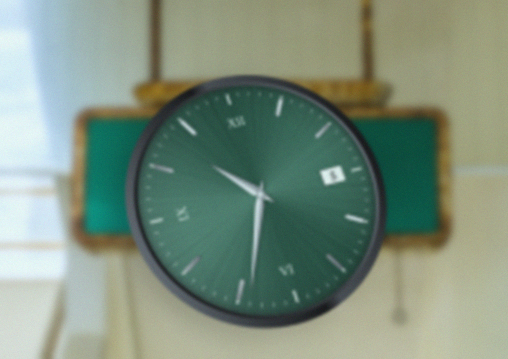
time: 10:34
